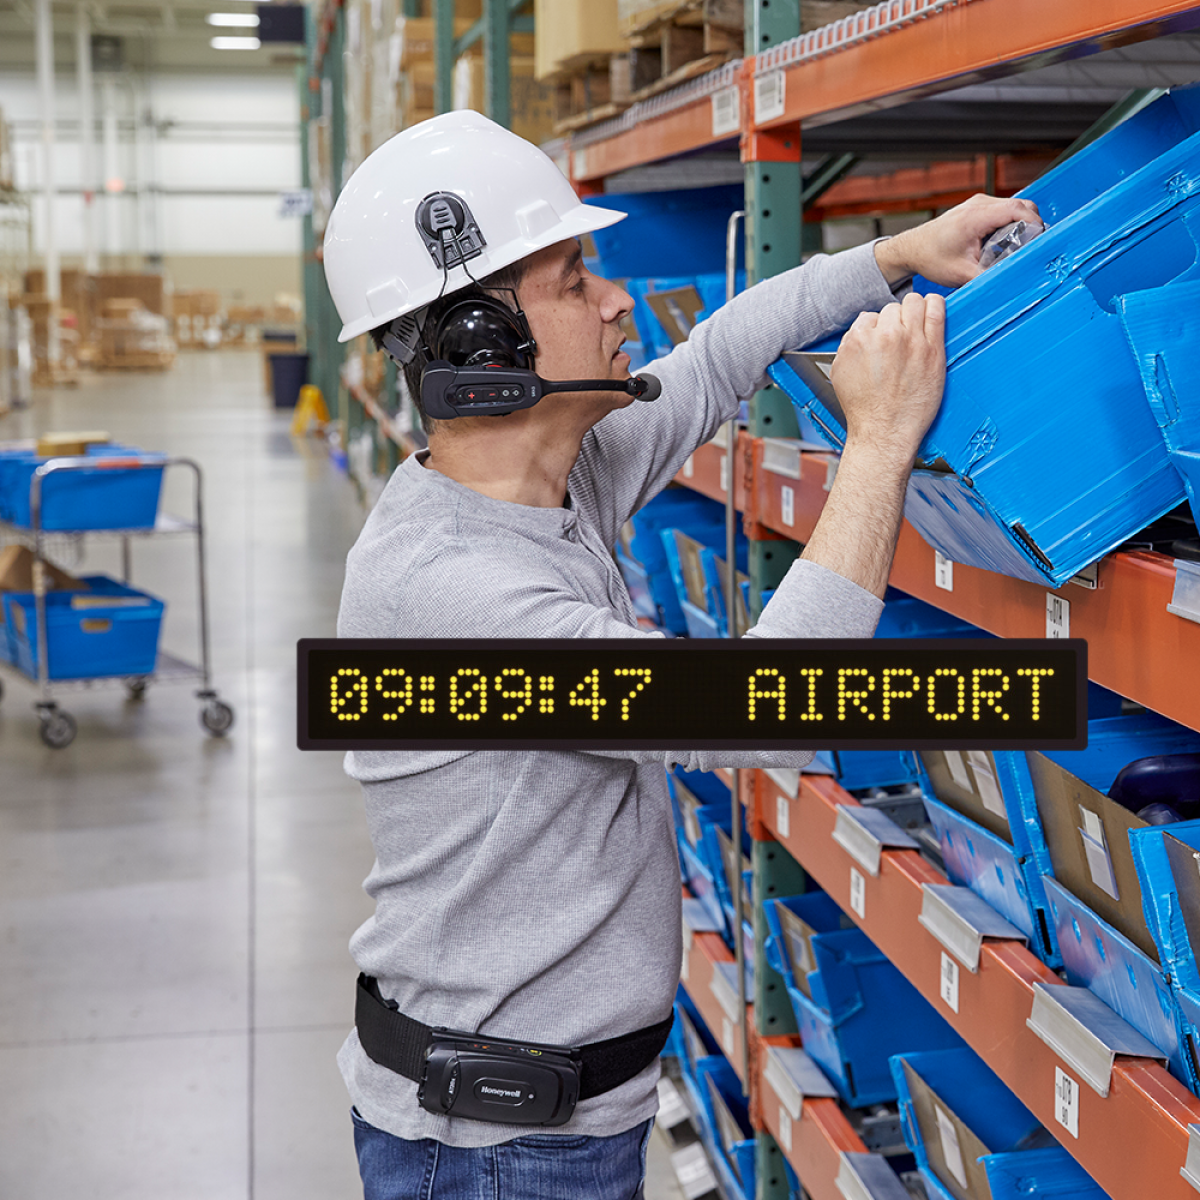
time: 9:09:47
